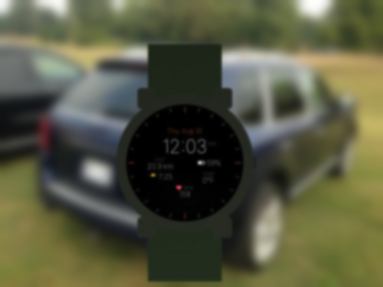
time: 12:03
